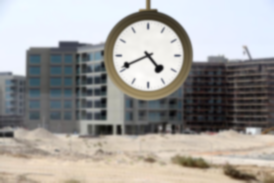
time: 4:41
